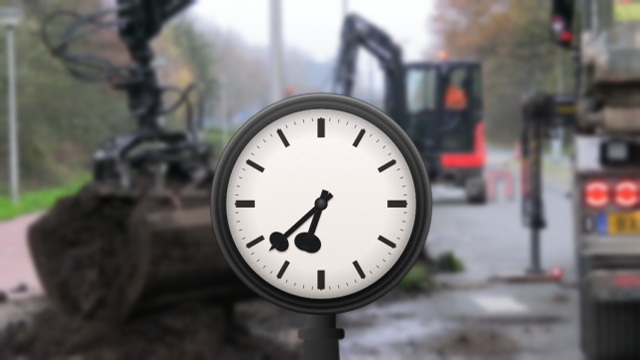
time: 6:38
